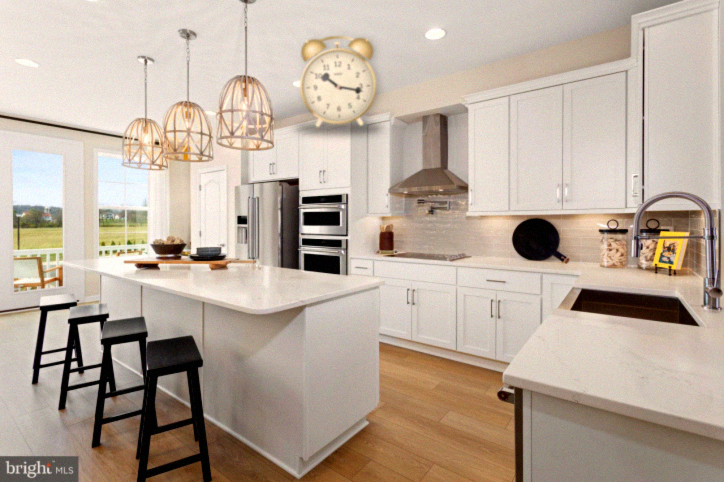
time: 10:17
